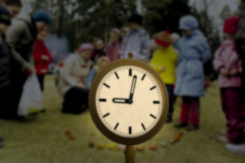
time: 9:02
